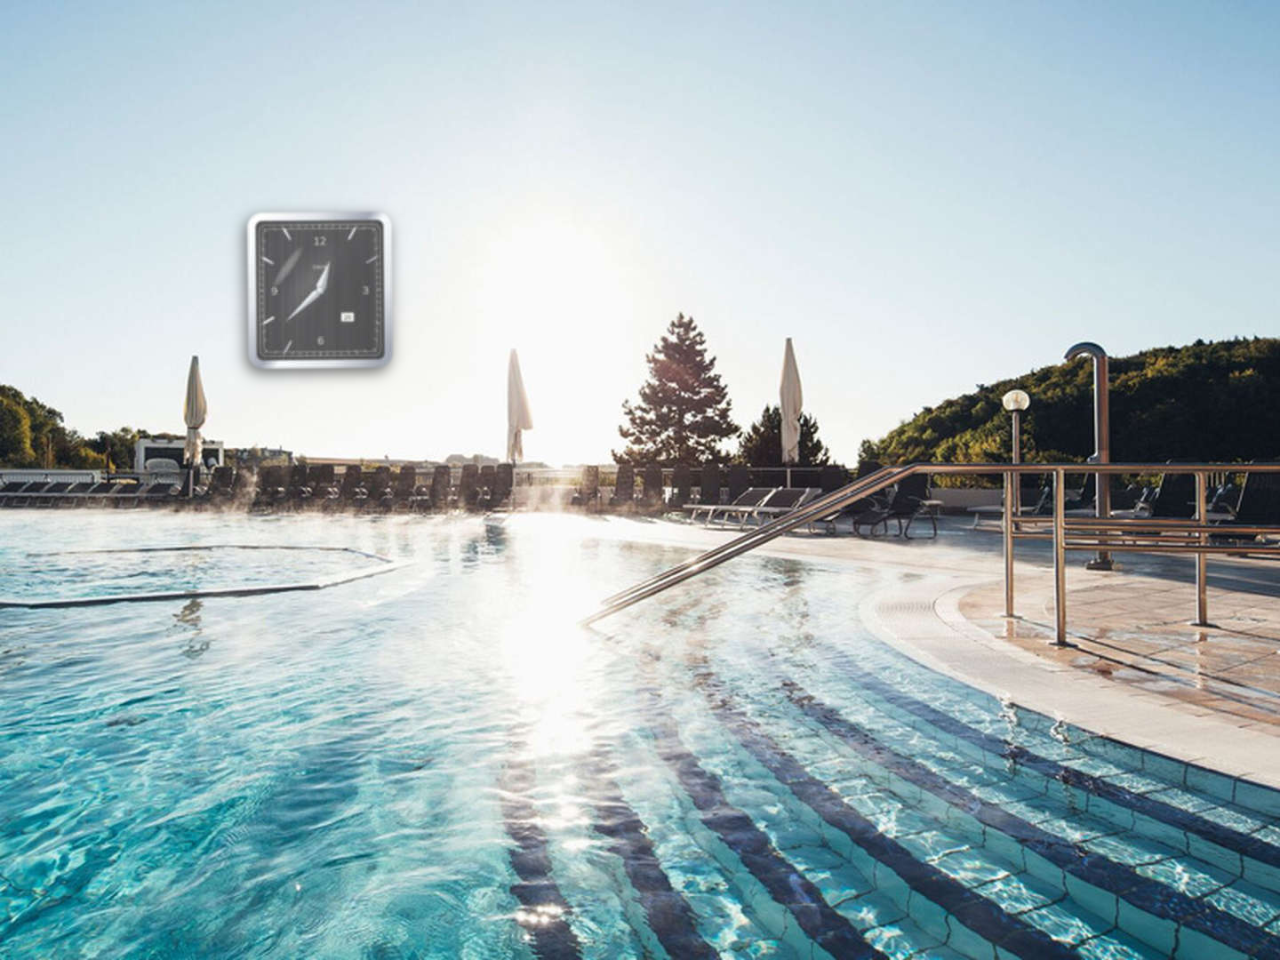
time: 12:38
